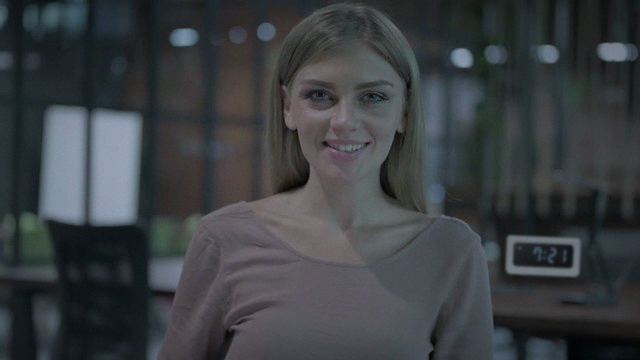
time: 7:21
